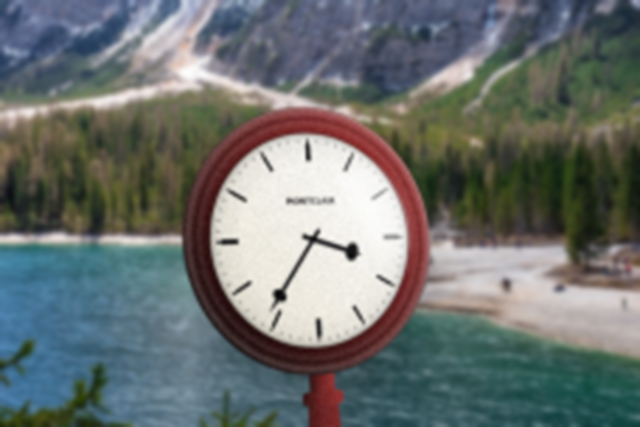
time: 3:36
